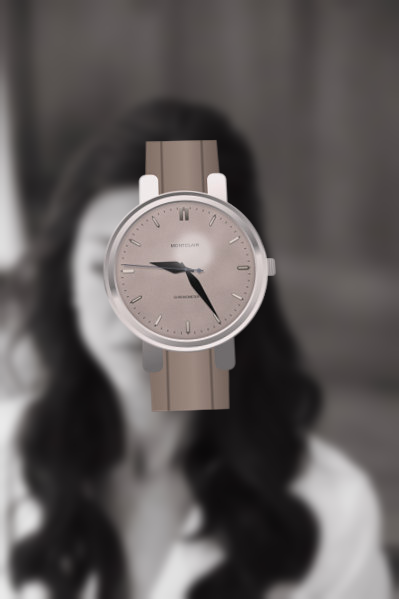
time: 9:24:46
